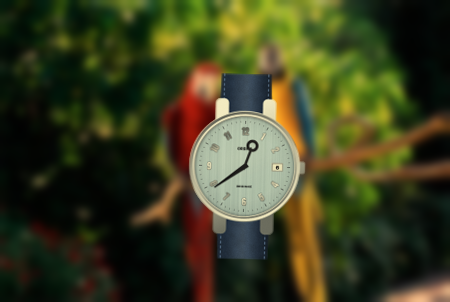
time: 12:39
